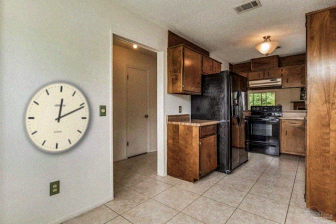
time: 12:11
